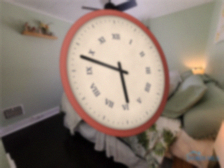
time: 5:48
